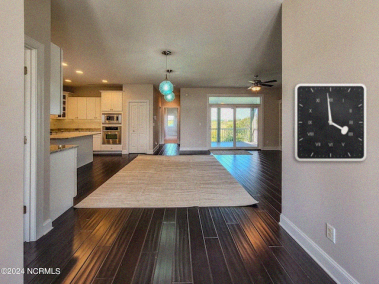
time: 3:59
